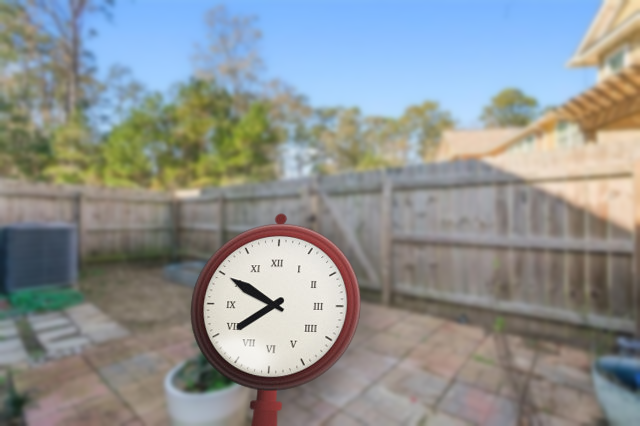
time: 7:50
